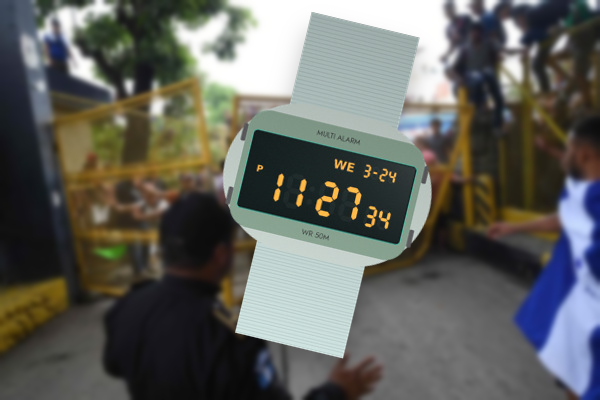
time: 11:27:34
